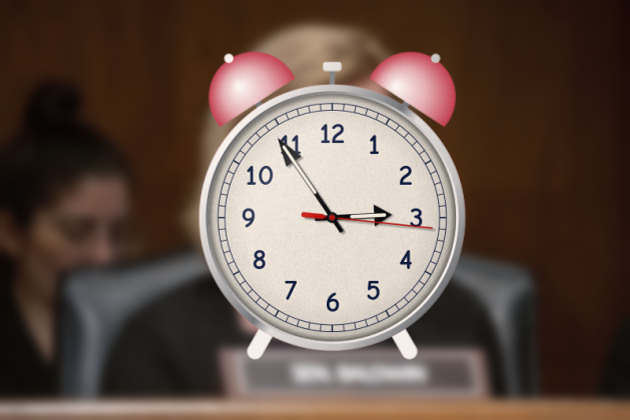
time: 2:54:16
